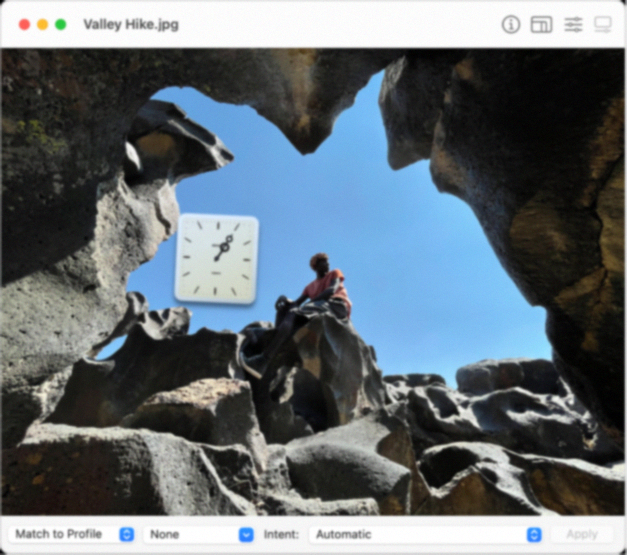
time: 1:05
